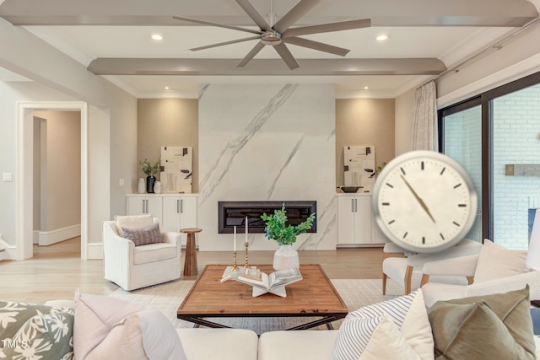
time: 4:54
